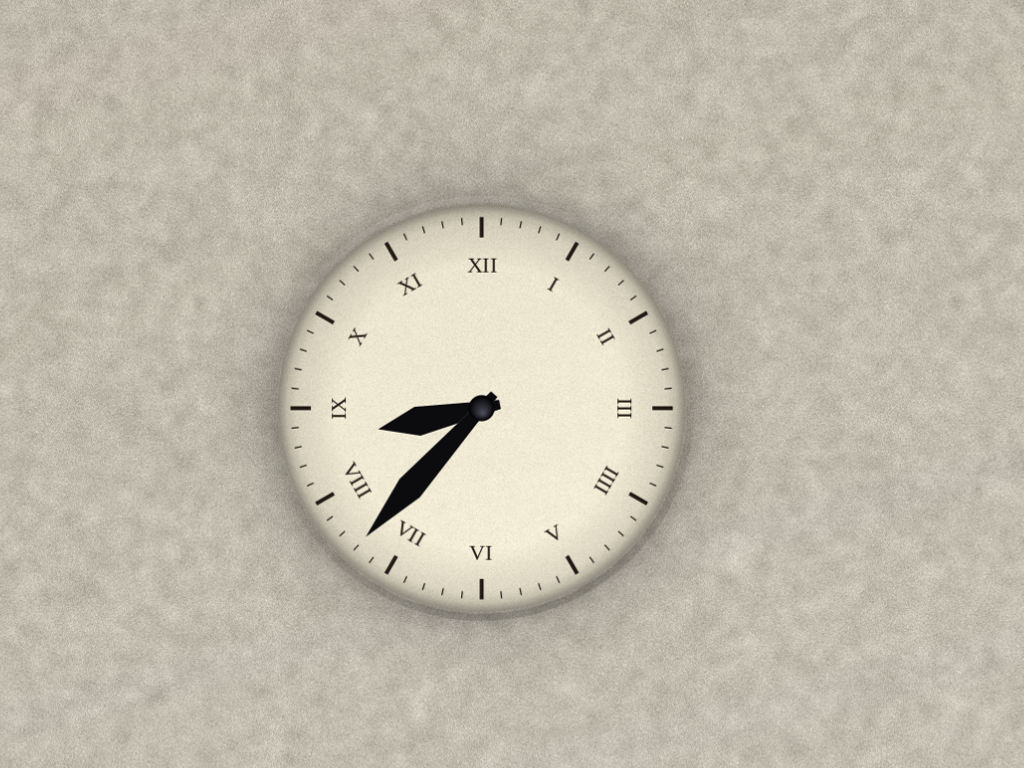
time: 8:37
